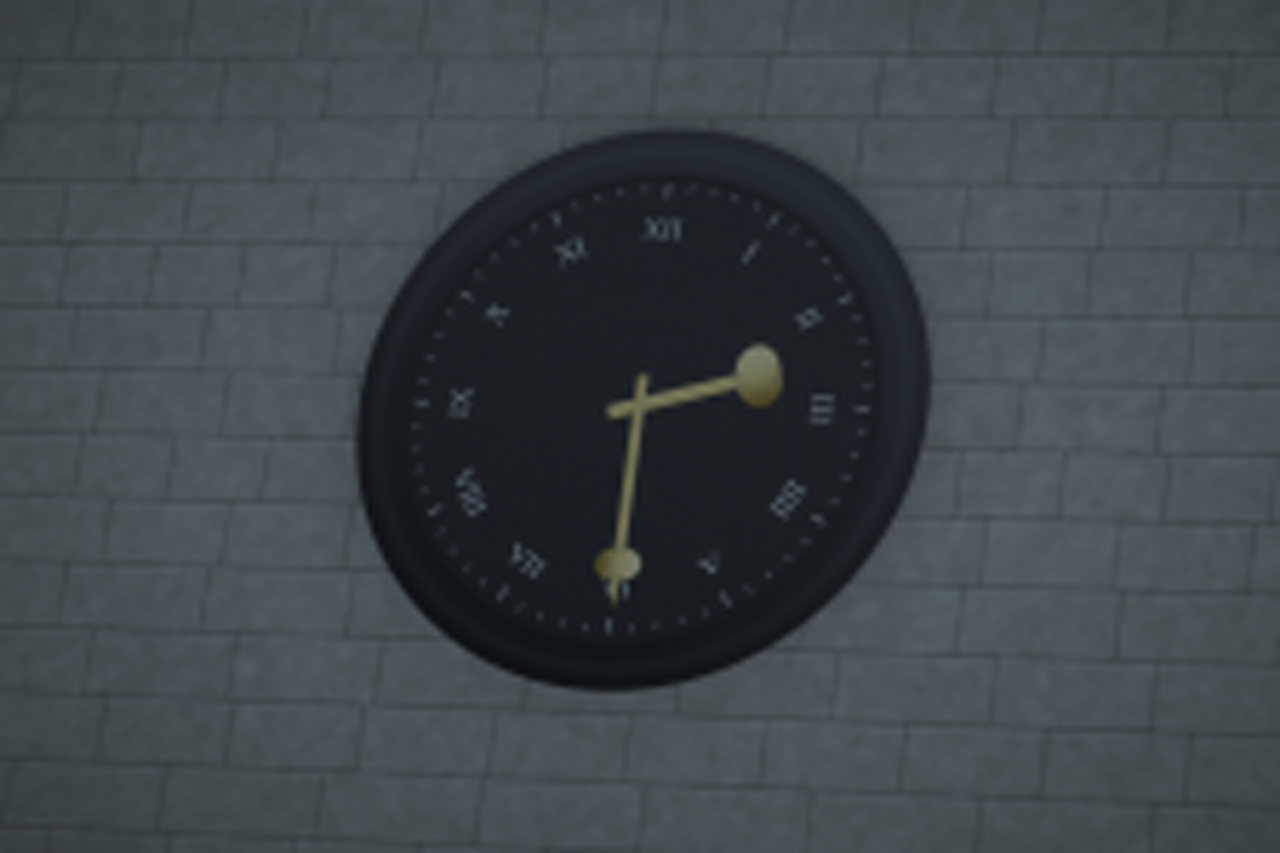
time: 2:30
